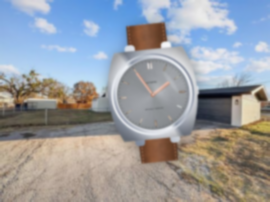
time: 1:55
